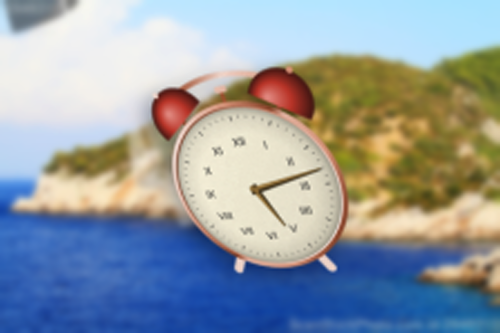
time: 5:13
